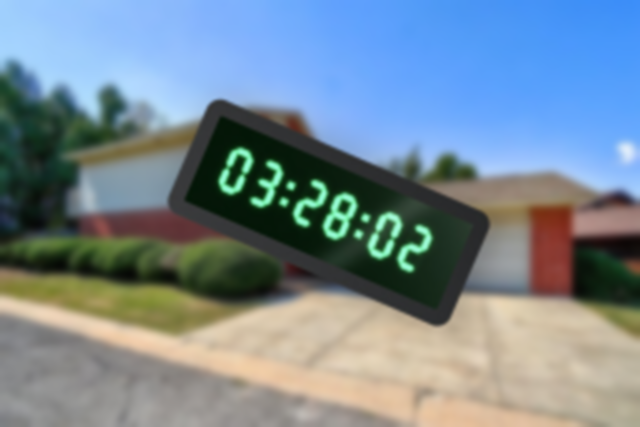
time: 3:28:02
